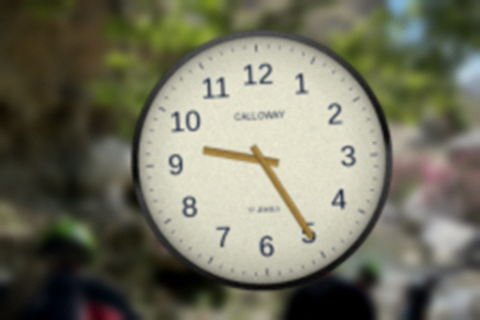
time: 9:25
